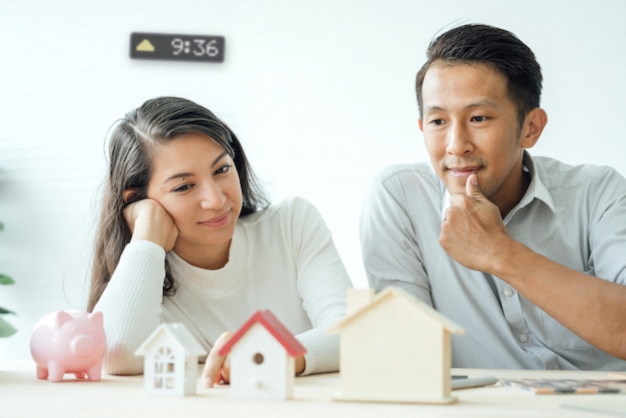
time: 9:36
